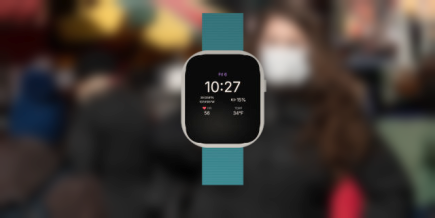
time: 10:27
